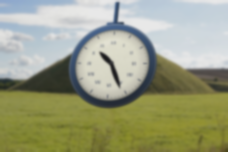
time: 10:26
